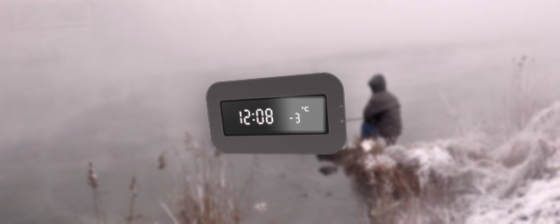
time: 12:08
